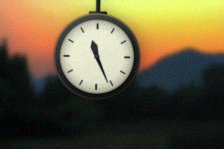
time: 11:26
